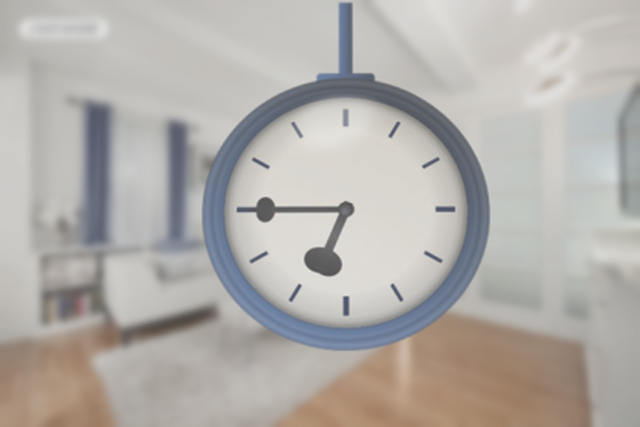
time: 6:45
